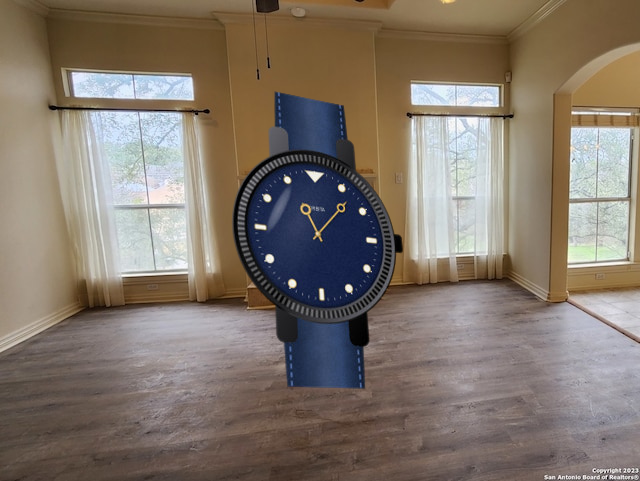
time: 11:07
